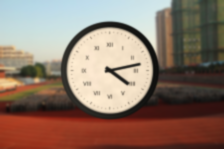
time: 4:13
